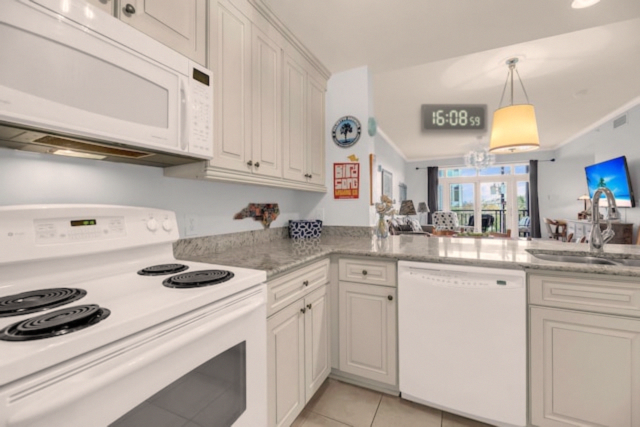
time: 16:08
